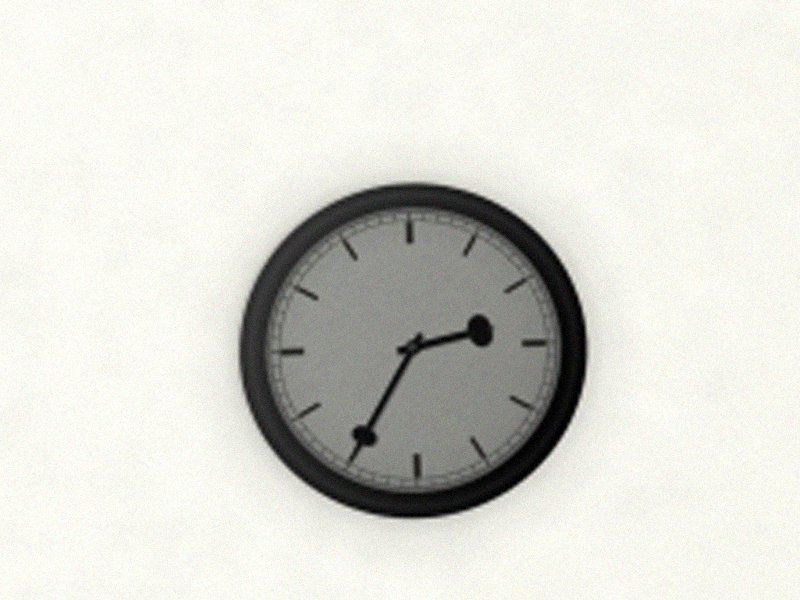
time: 2:35
